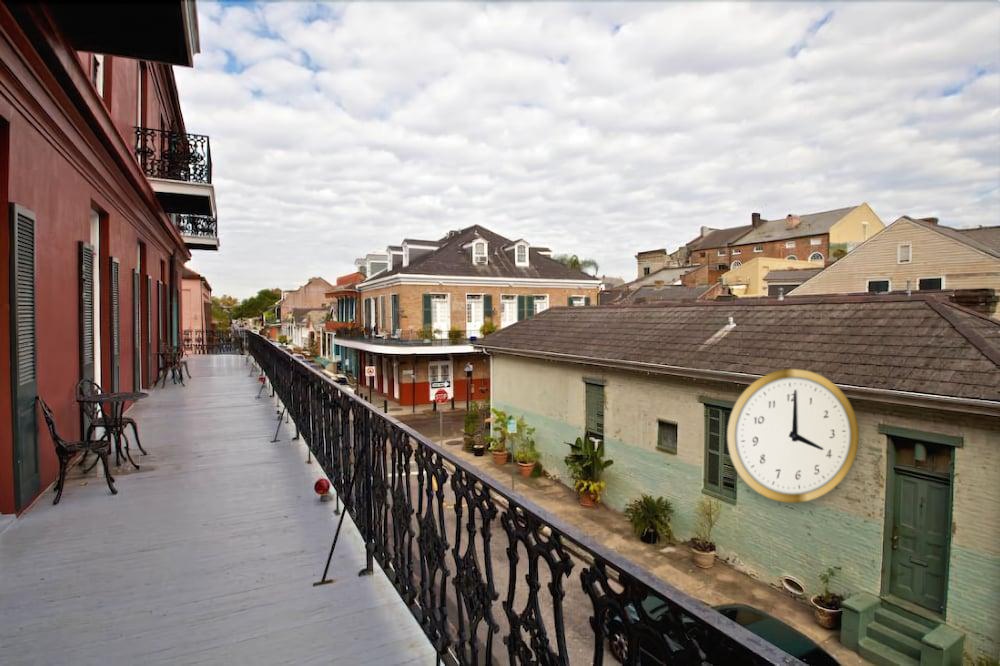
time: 4:01
